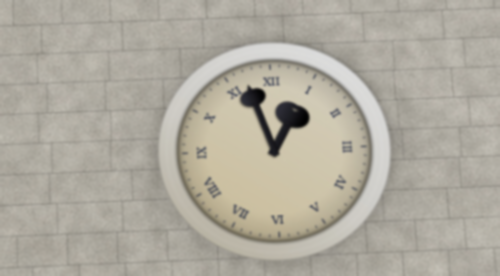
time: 12:57
